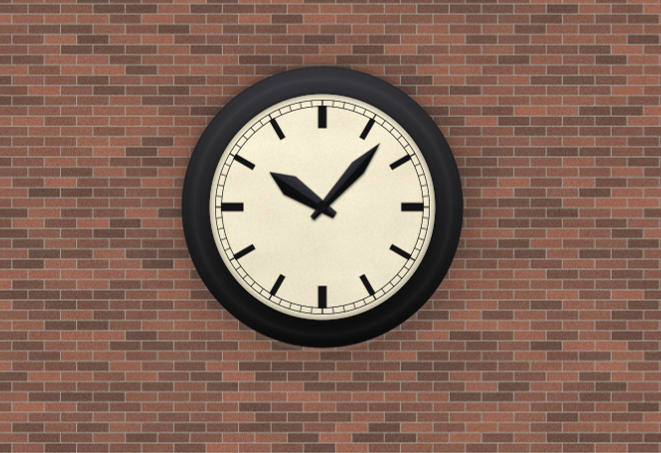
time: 10:07
